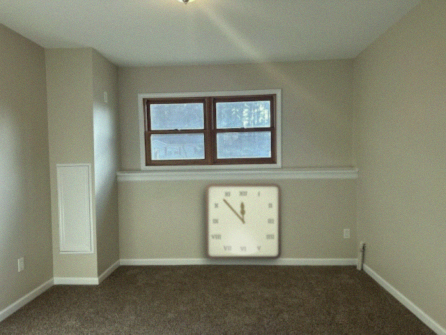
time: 11:53
